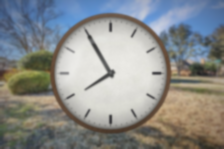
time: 7:55
